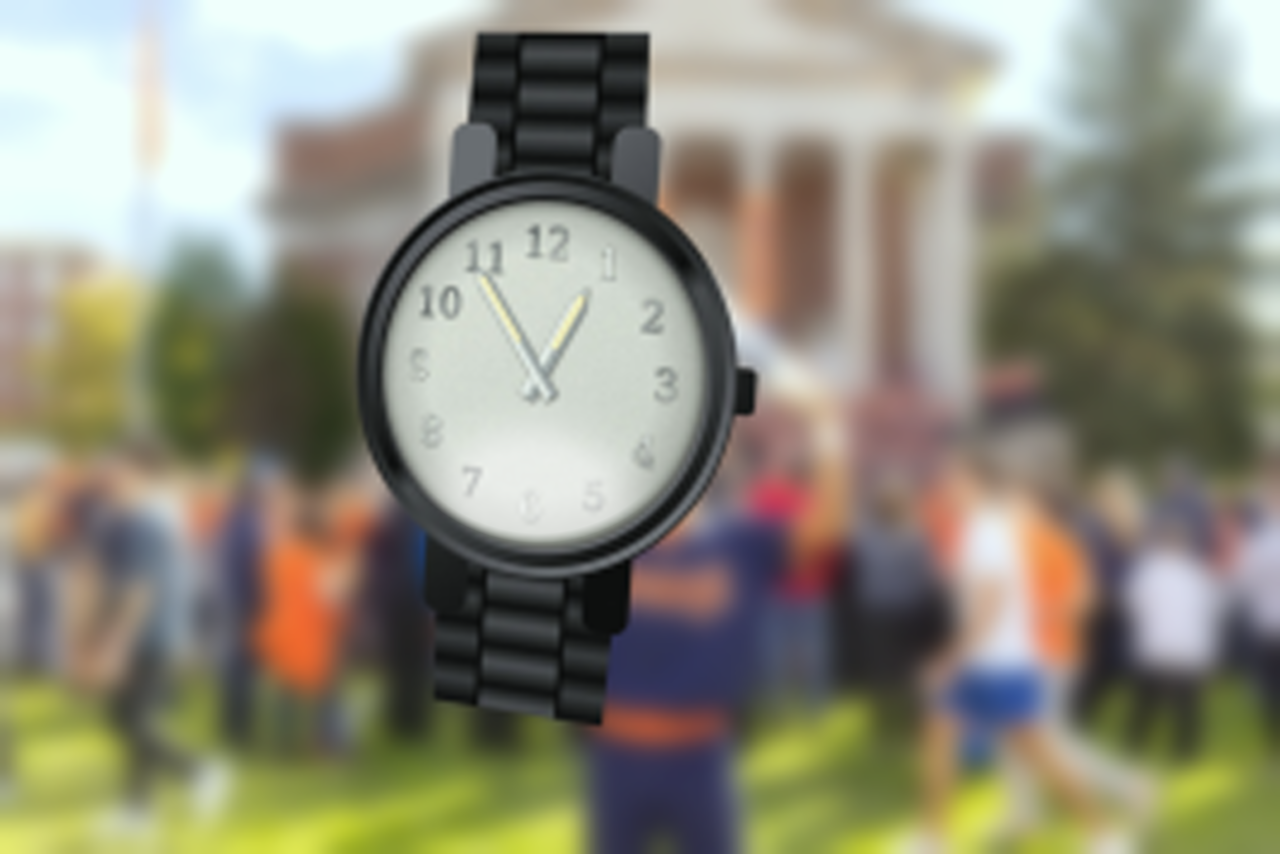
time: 12:54
